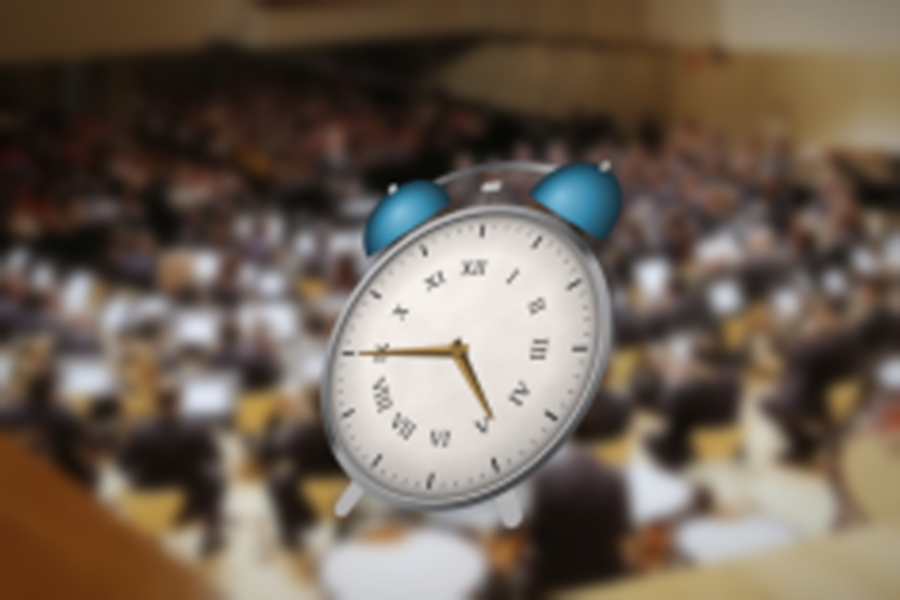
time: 4:45
